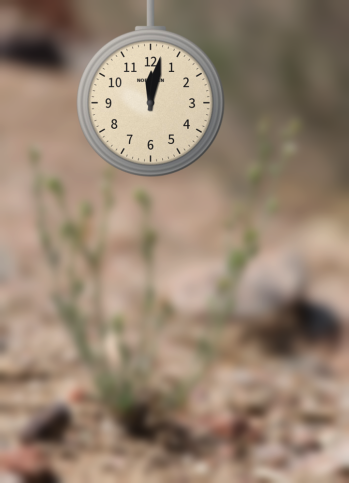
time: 12:02
